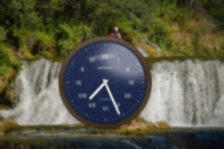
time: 7:26
